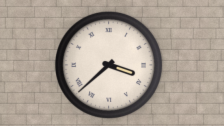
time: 3:38
